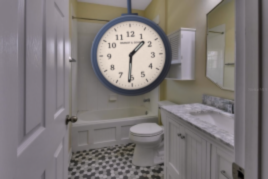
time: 1:31
